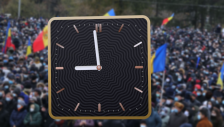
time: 8:59
